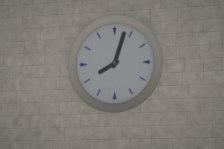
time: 8:03
